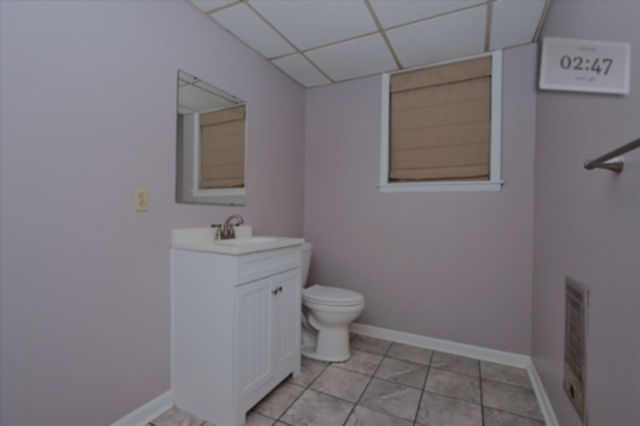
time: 2:47
